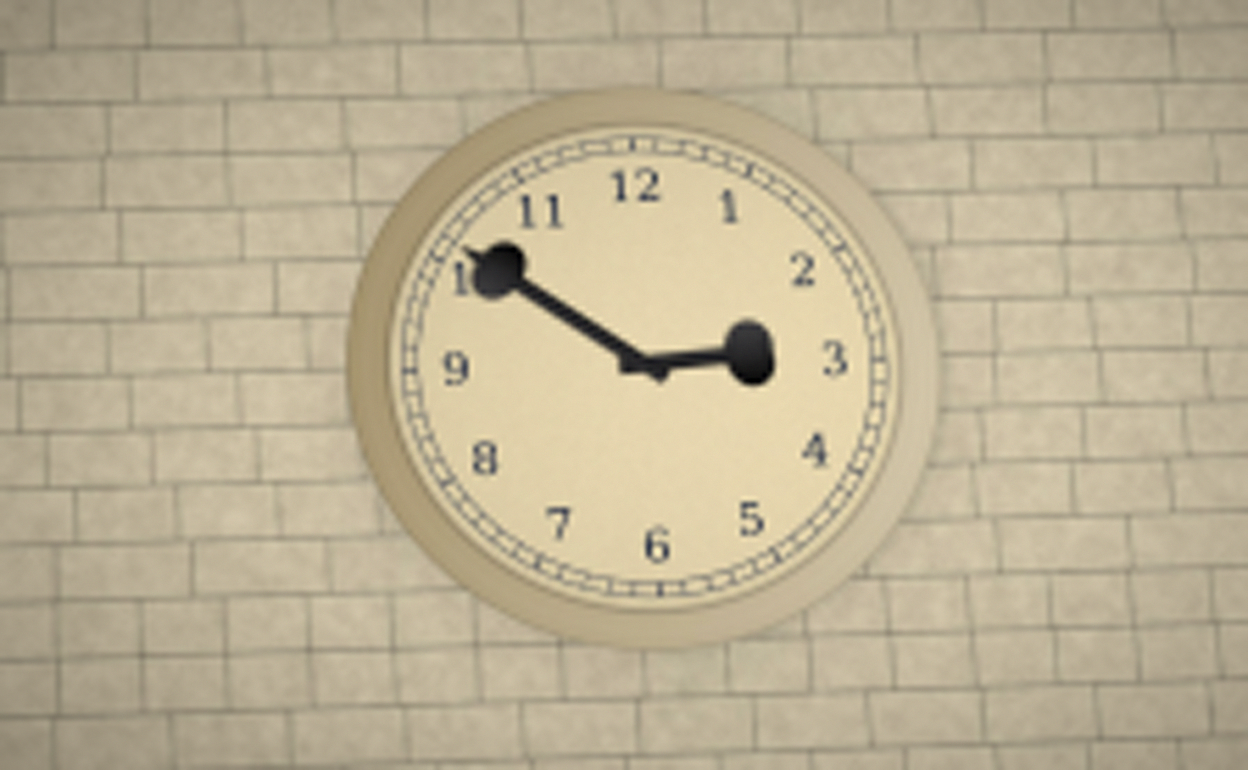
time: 2:51
